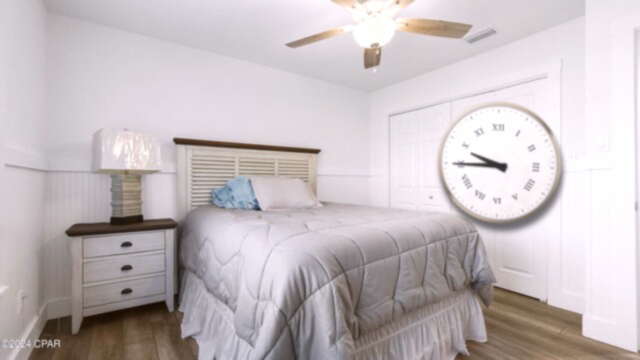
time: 9:45
